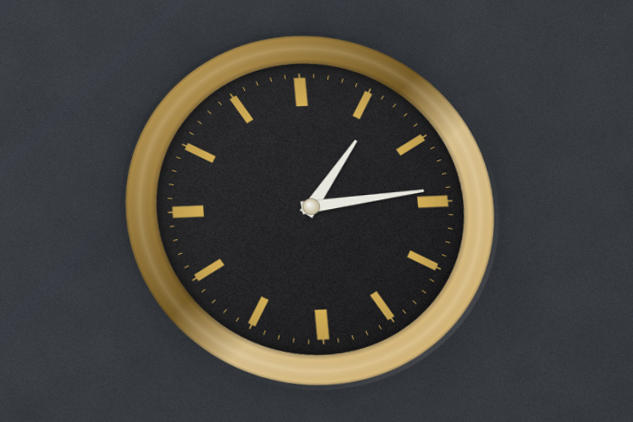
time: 1:14
